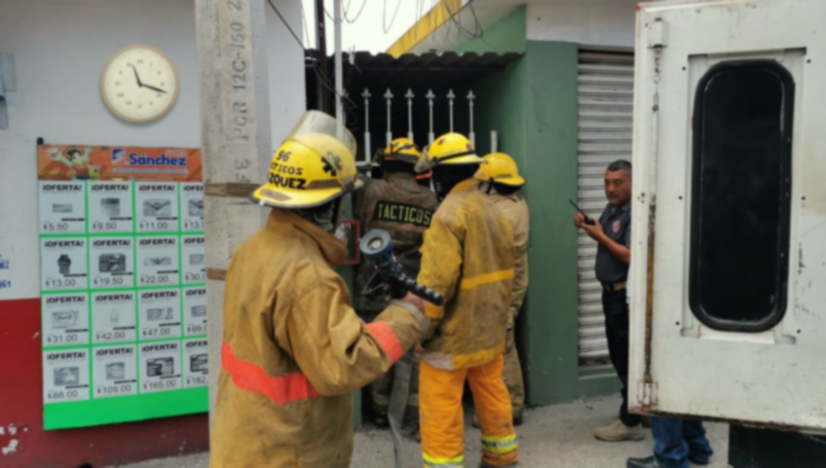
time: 11:18
